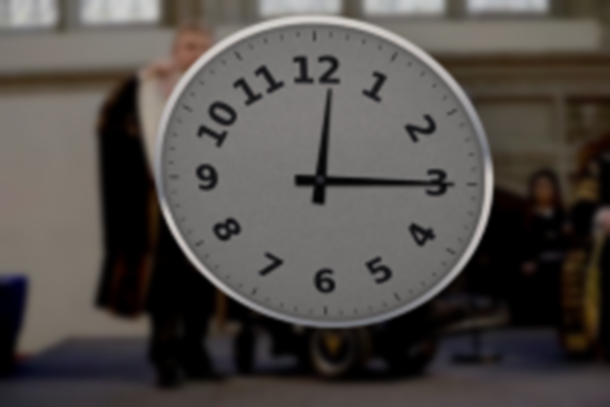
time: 12:15
